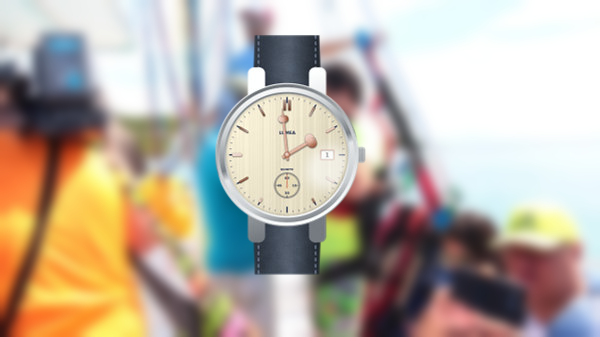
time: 1:59
